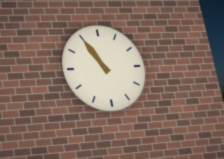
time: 10:55
